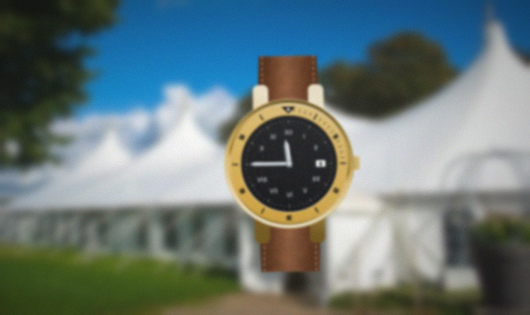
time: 11:45
